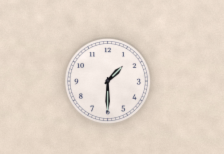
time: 1:30
